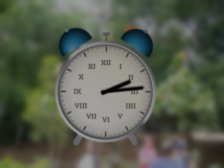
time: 2:14
